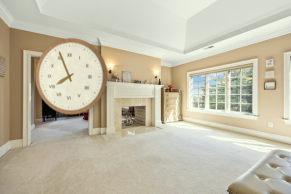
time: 7:56
